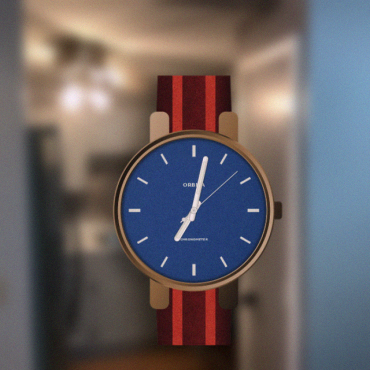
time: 7:02:08
